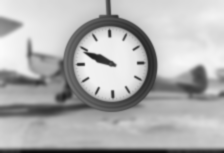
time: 9:49
